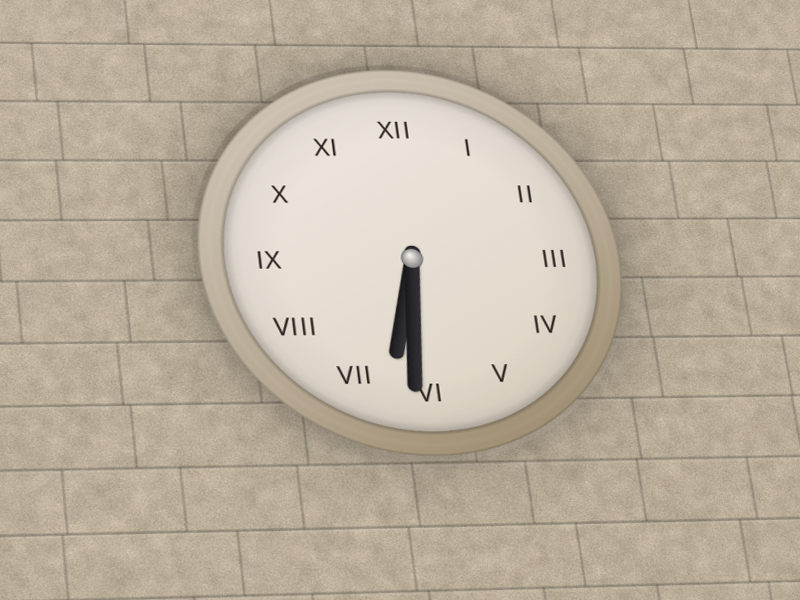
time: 6:31
